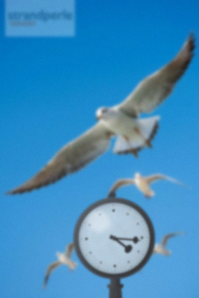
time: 4:16
